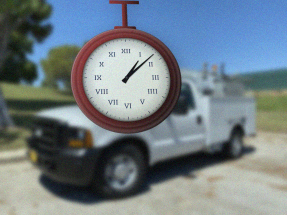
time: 1:08
